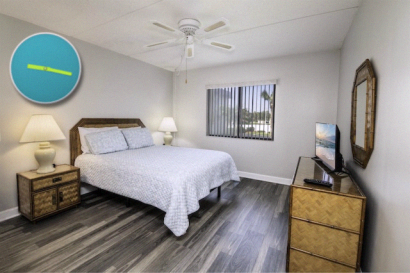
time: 9:17
